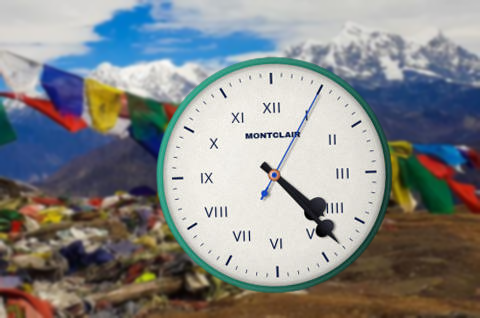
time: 4:23:05
